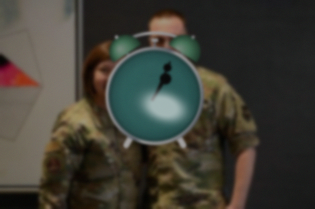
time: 1:04
